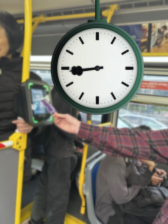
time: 8:44
